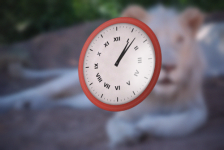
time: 1:07
